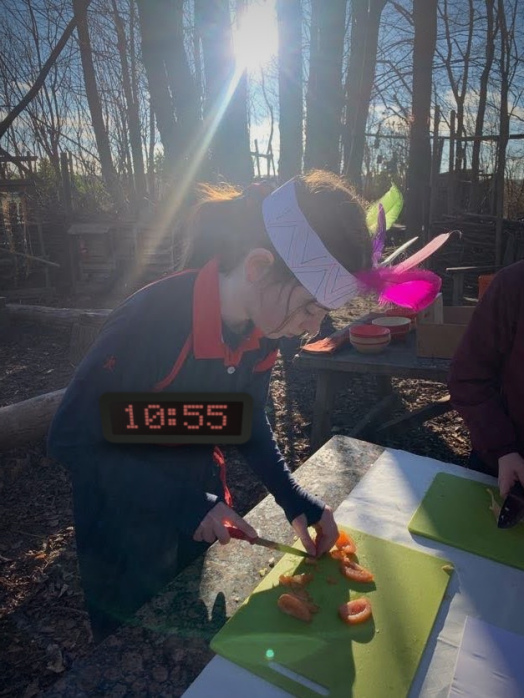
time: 10:55
